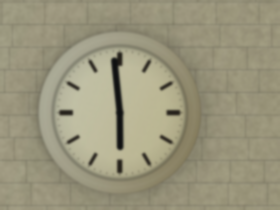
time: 5:59
